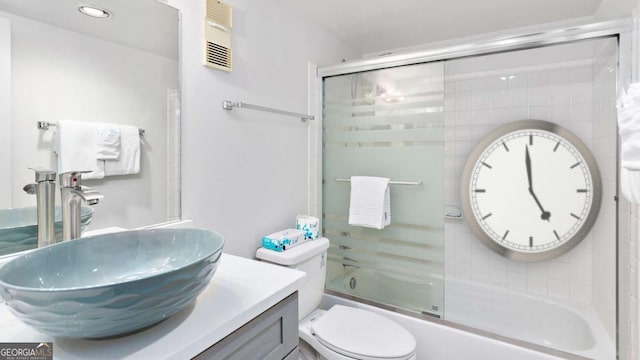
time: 4:59
